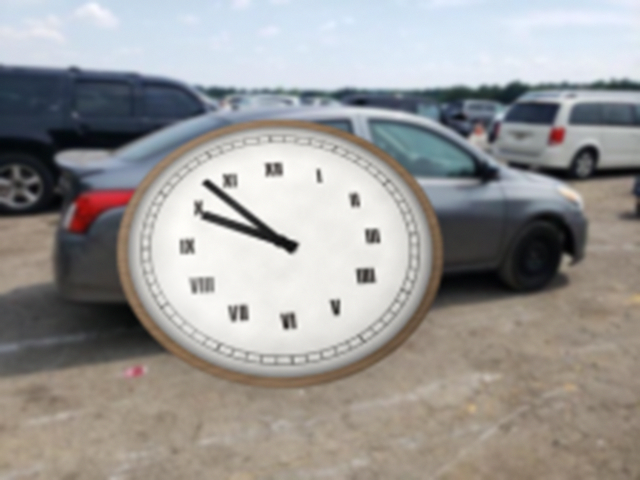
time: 9:53
